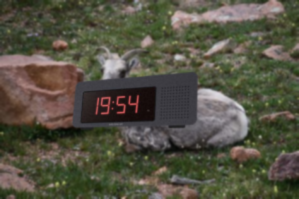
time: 19:54
